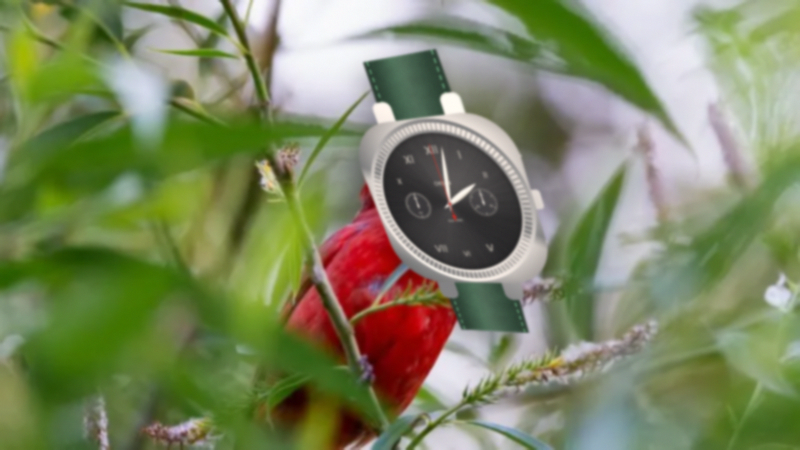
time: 2:02
